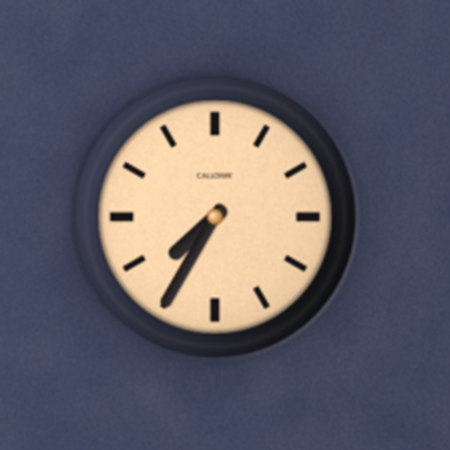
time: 7:35
